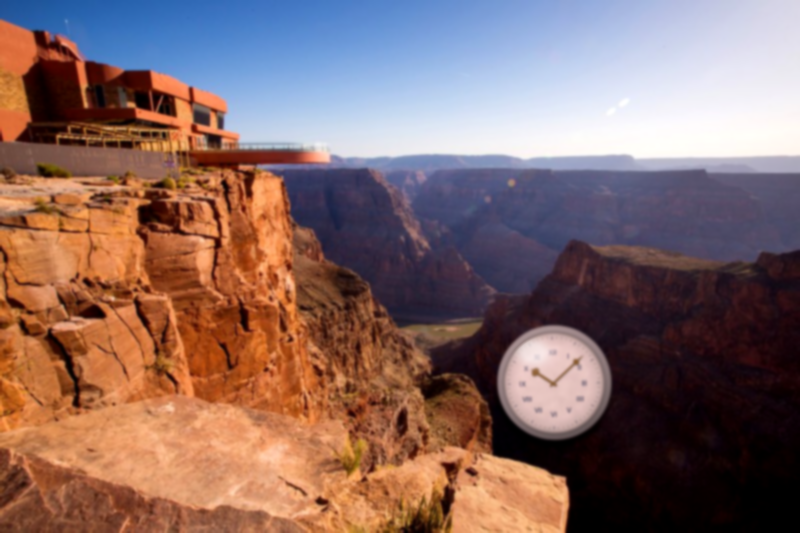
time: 10:08
